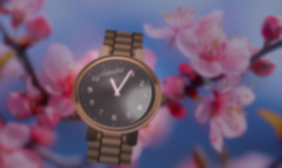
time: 11:04
